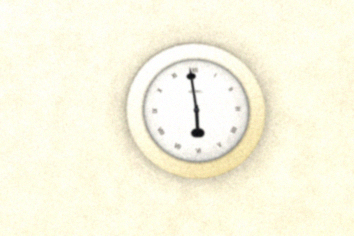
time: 5:59
